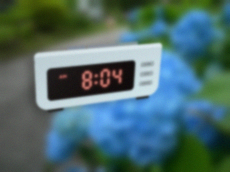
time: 8:04
